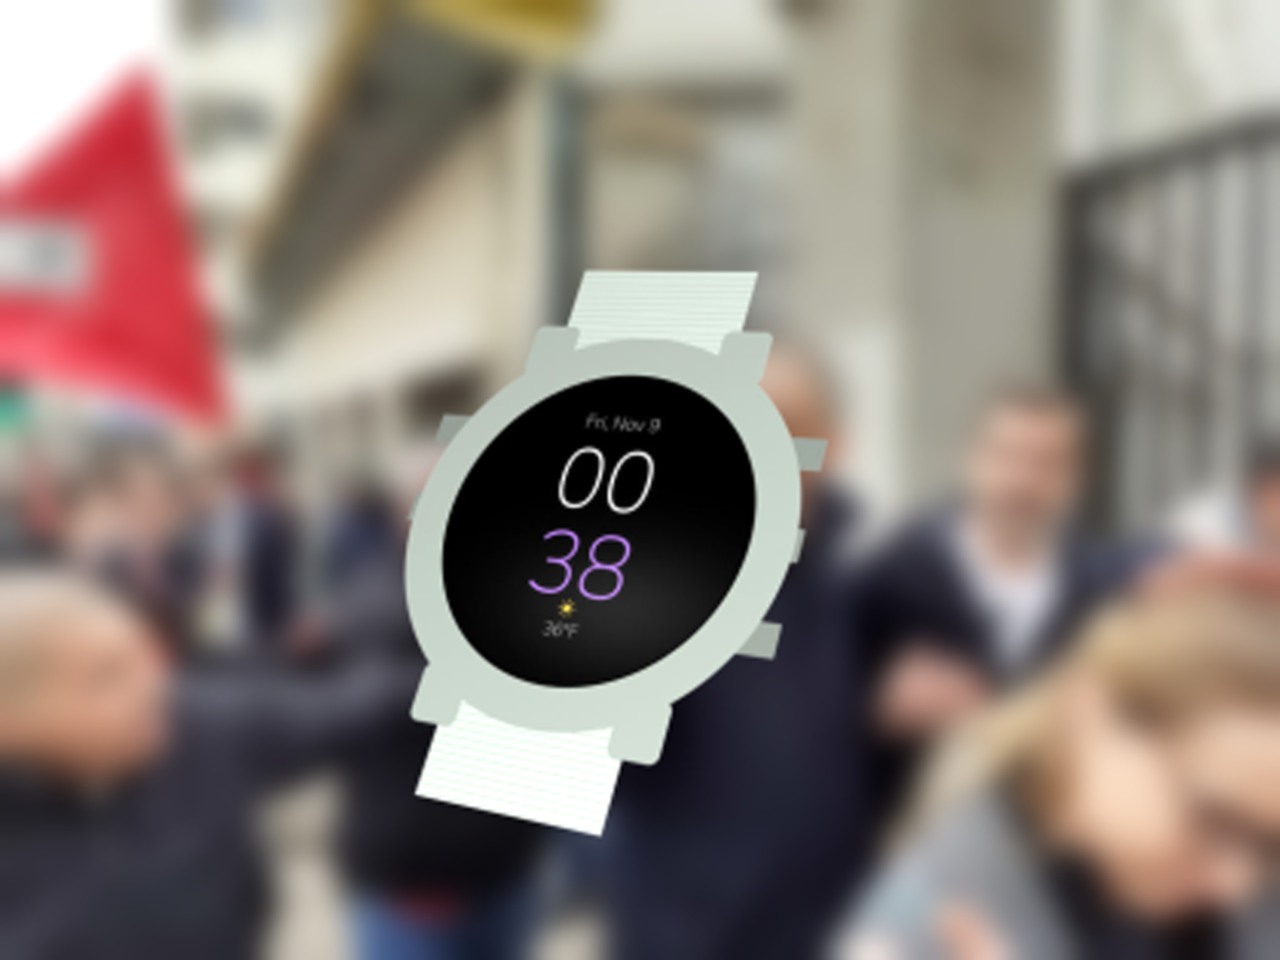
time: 0:38
